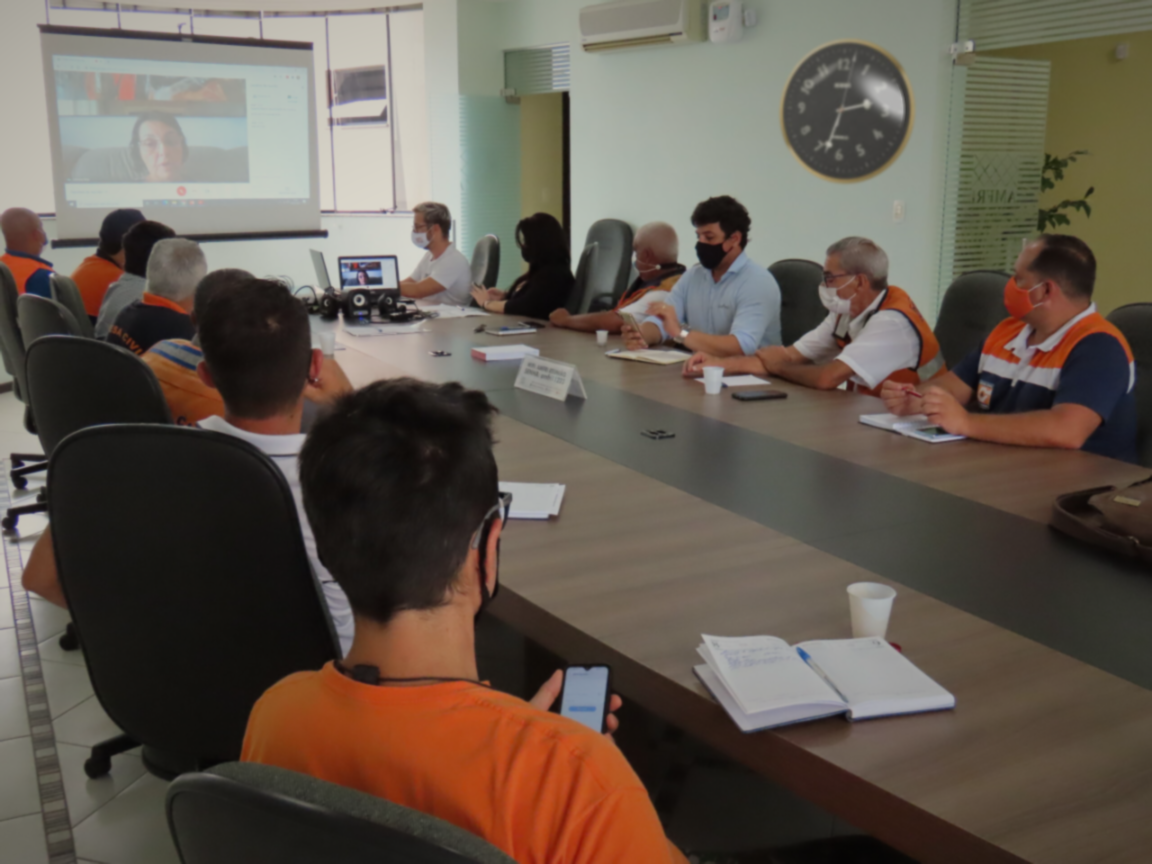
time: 2:33:02
